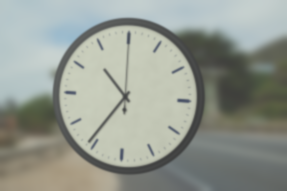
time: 10:36:00
